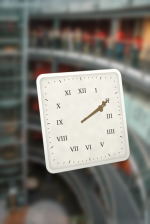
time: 2:10
